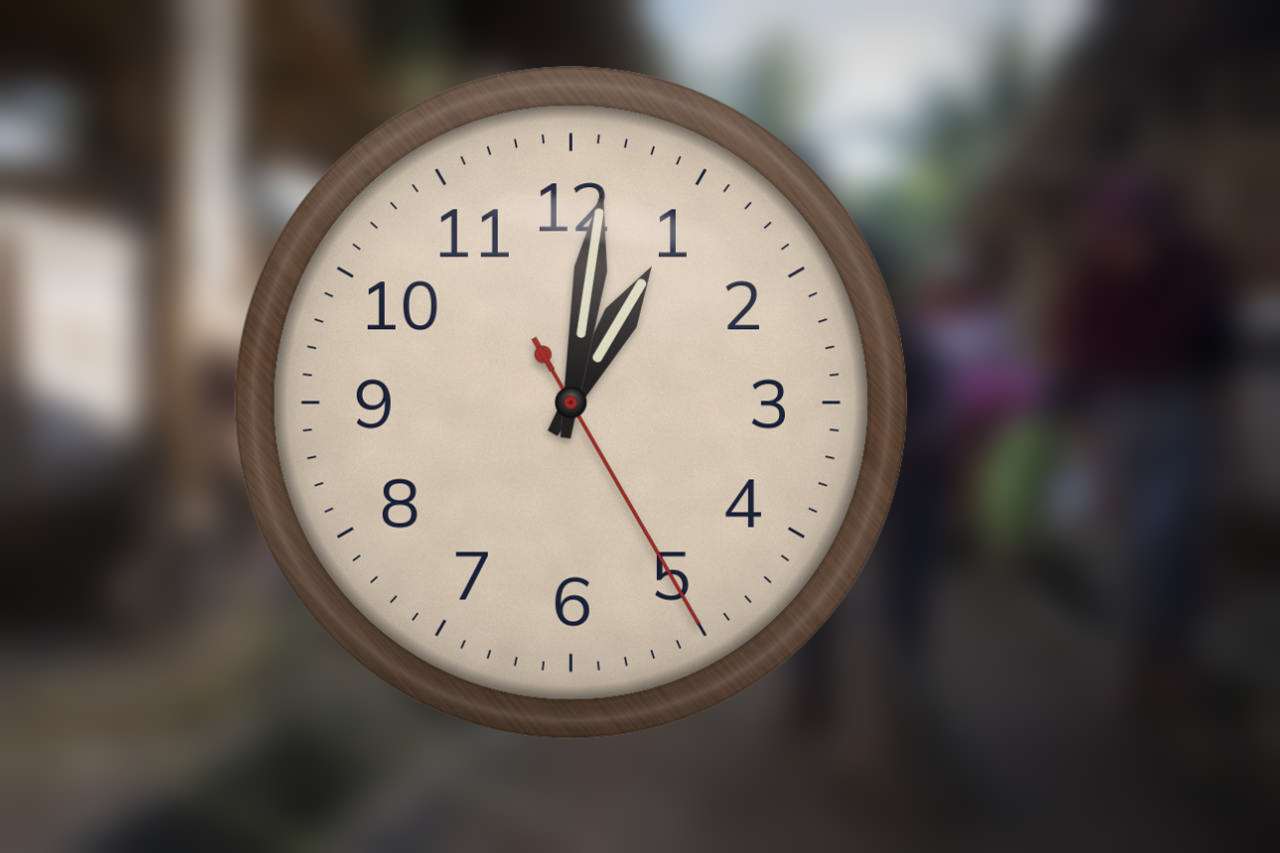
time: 1:01:25
